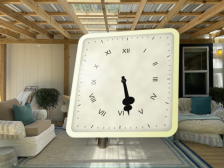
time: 5:28
